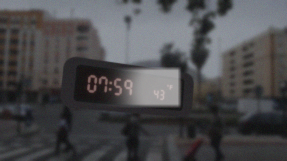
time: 7:59
